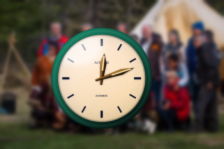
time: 12:12
